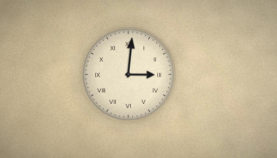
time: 3:01
